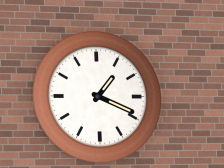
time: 1:19
